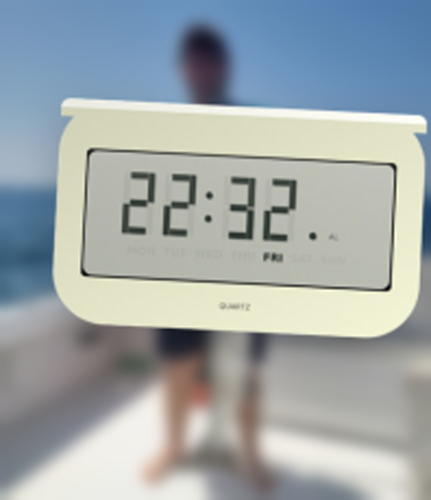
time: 22:32
